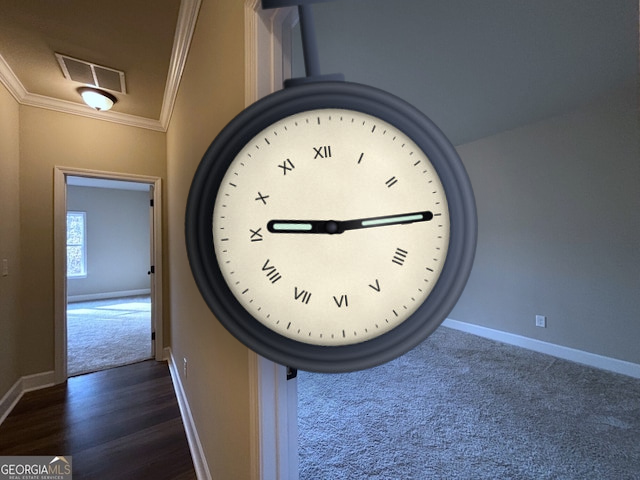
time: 9:15
